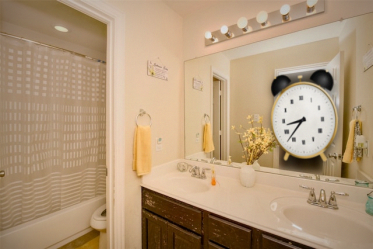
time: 8:37
